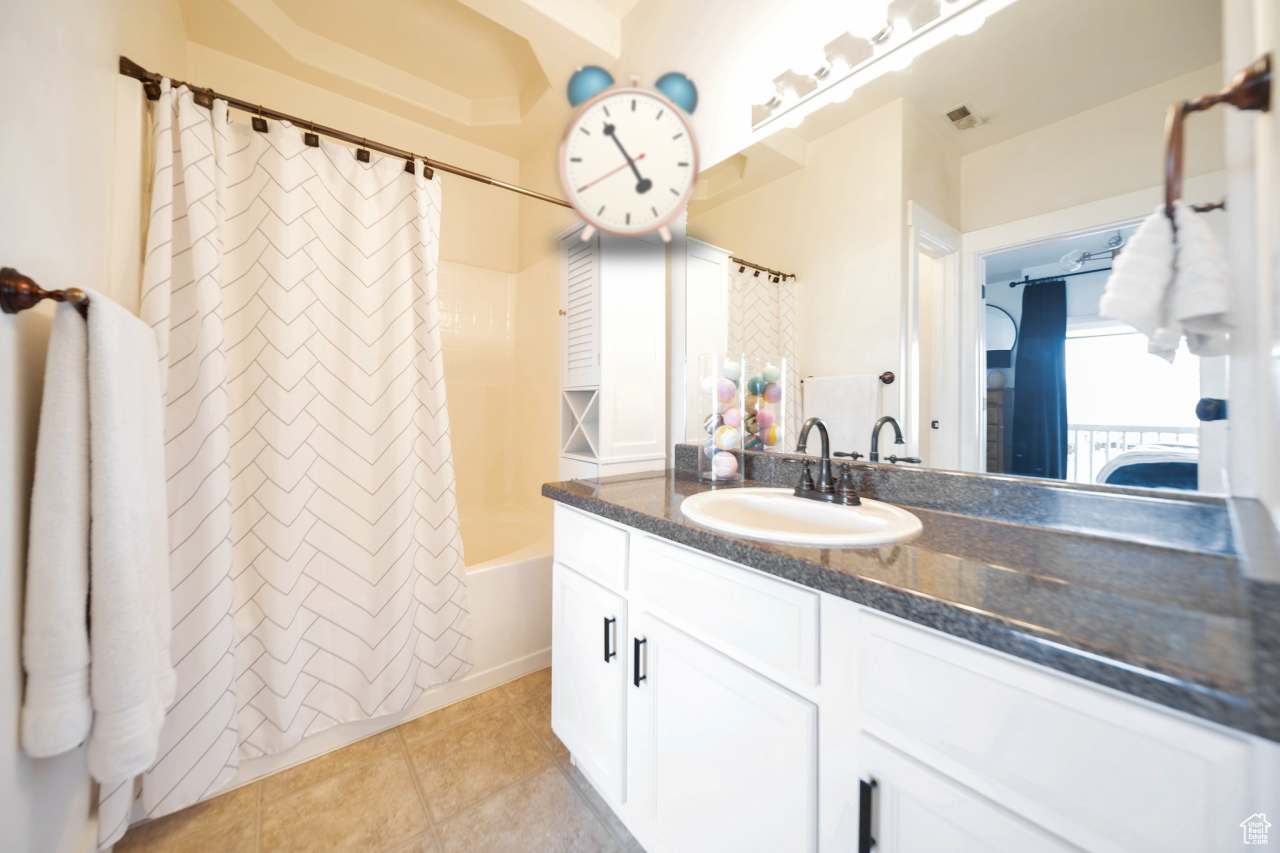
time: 4:53:40
